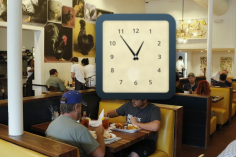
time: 12:54
